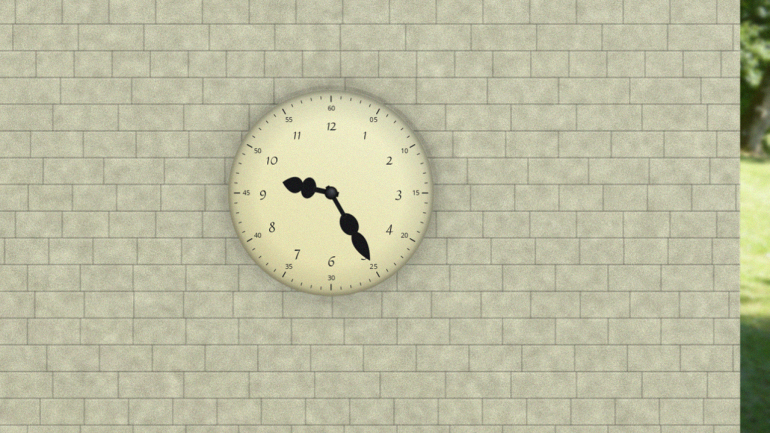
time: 9:25
